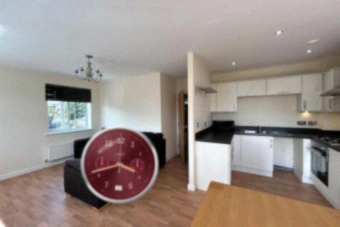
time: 3:42
